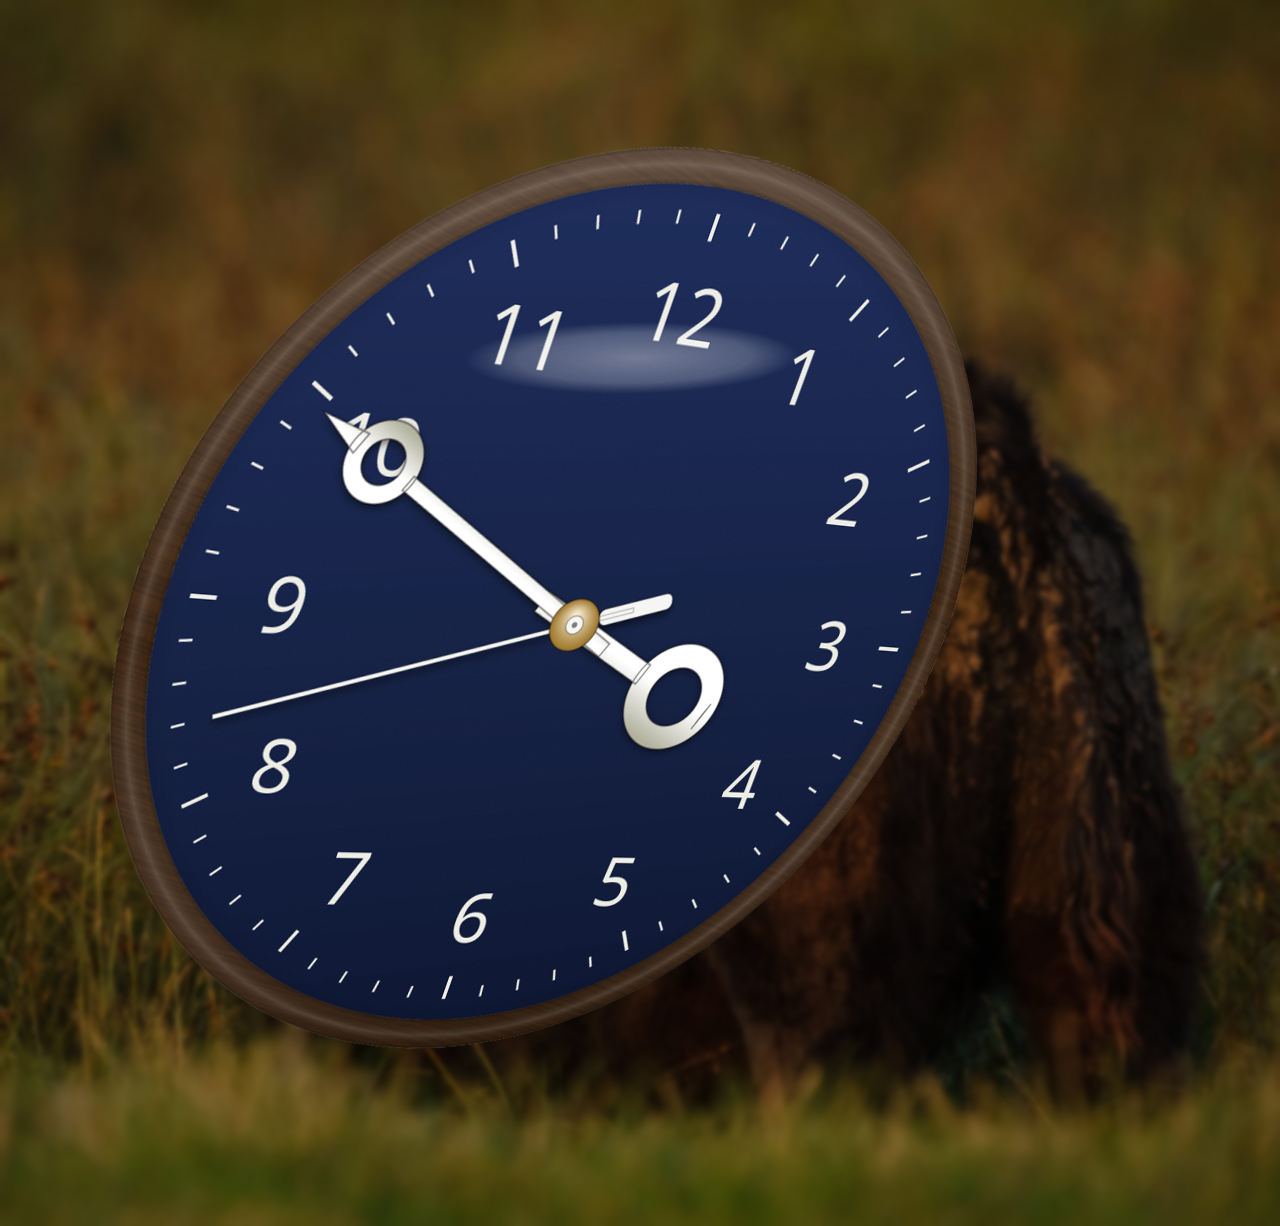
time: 3:49:42
